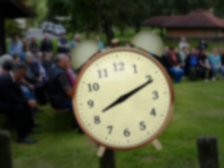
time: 8:11
